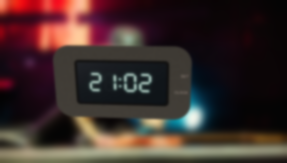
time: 21:02
